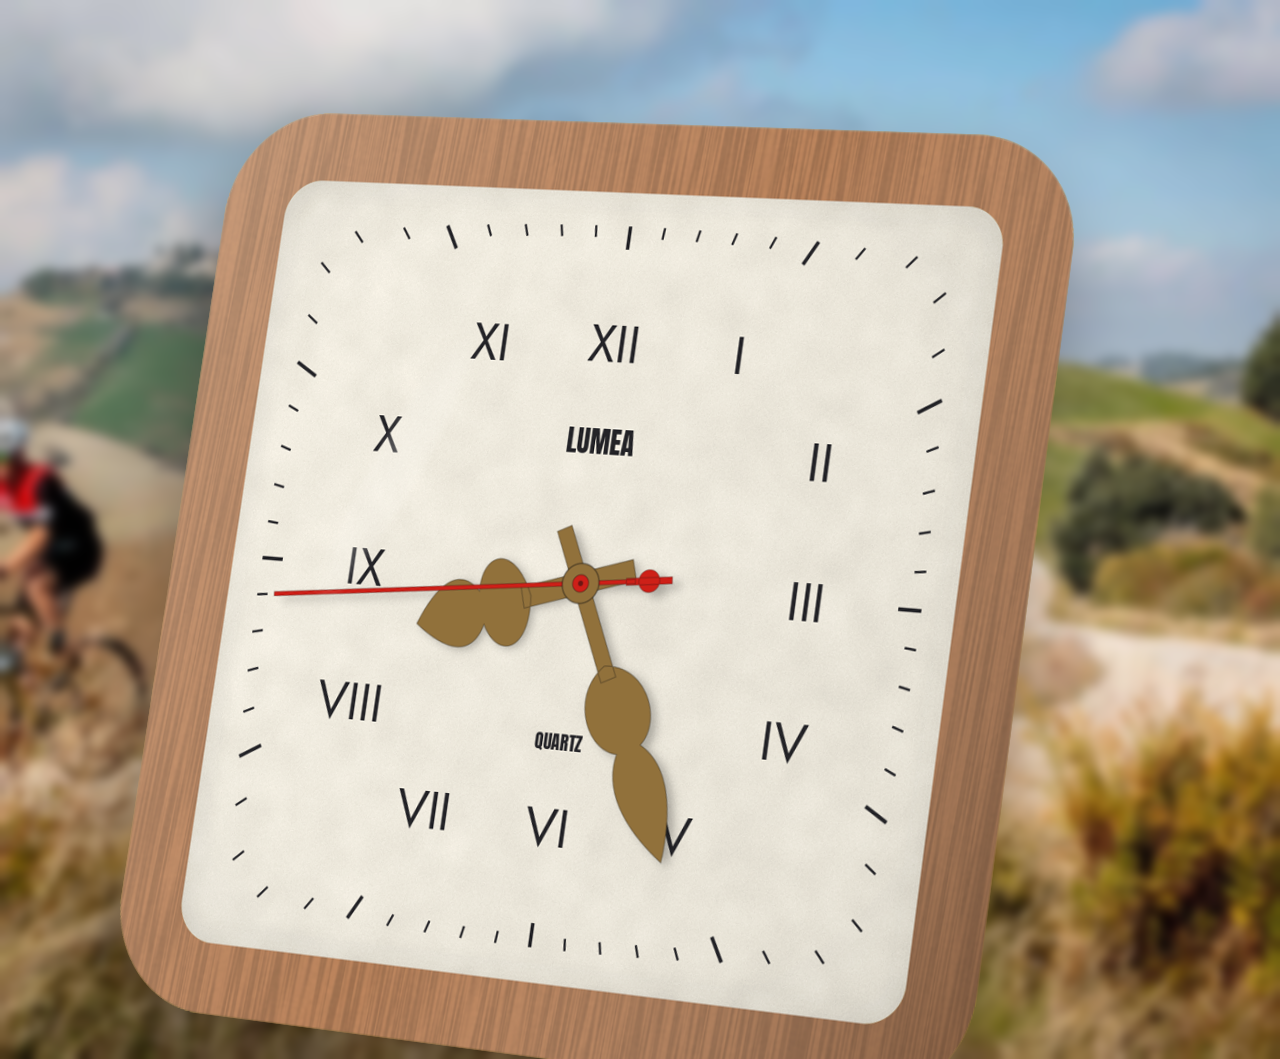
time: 8:25:44
